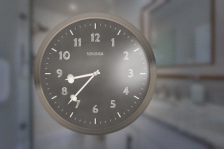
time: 8:37
